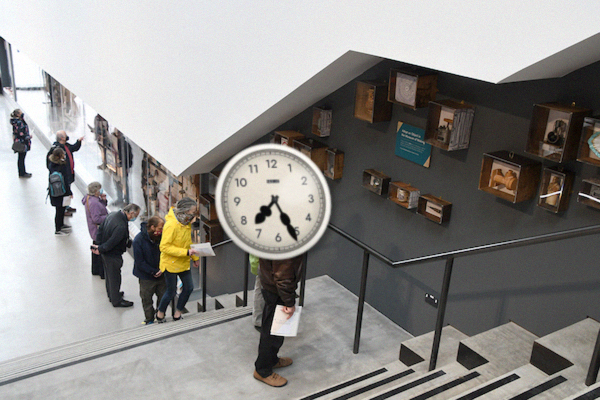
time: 7:26
